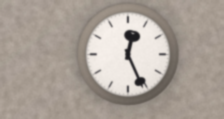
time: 12:26
